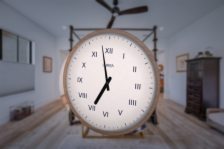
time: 6:58
